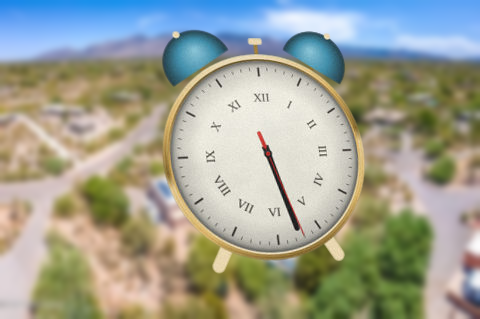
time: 5:27:27
